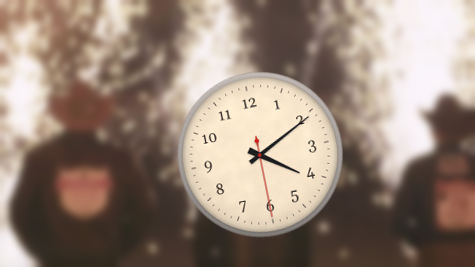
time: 4:10:30
